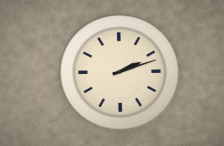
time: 2:12
